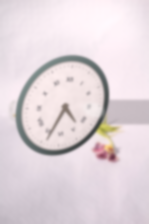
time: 4:34
